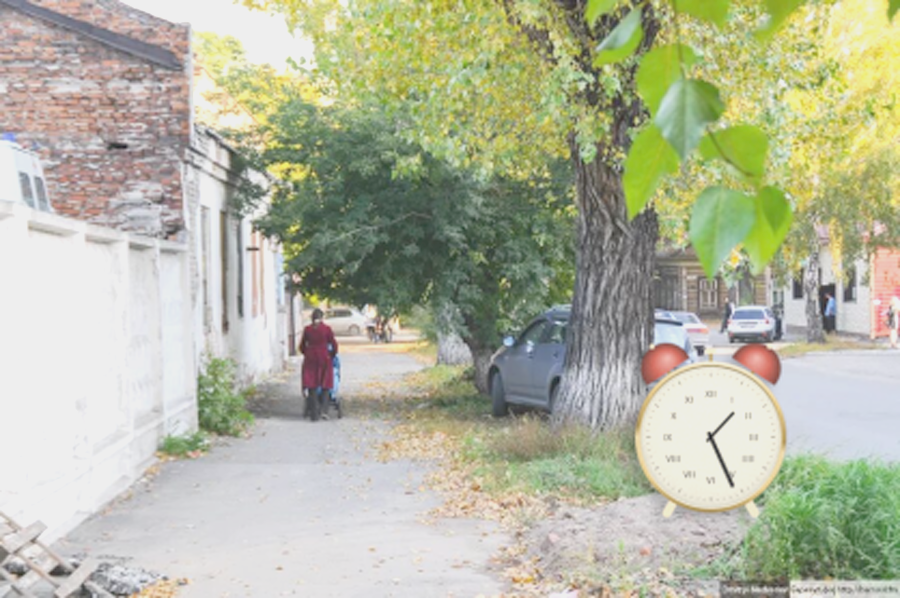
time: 1:26
